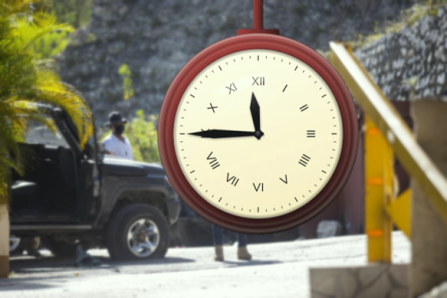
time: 11:45
